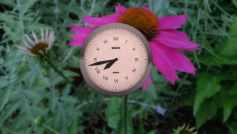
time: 7:43
